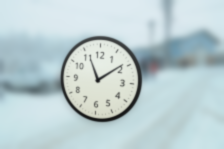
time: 11:09
